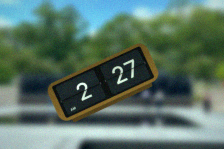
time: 2:27
